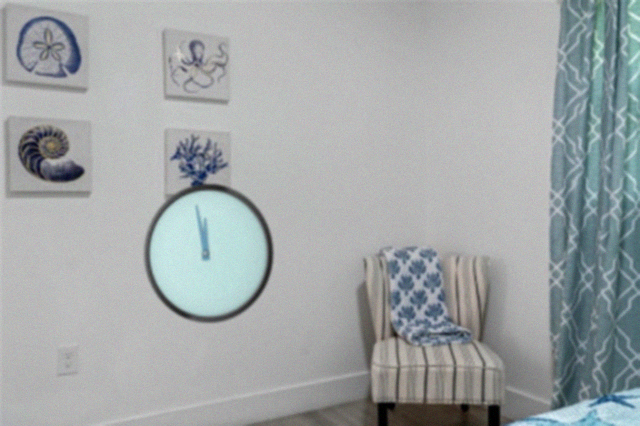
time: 11:58
